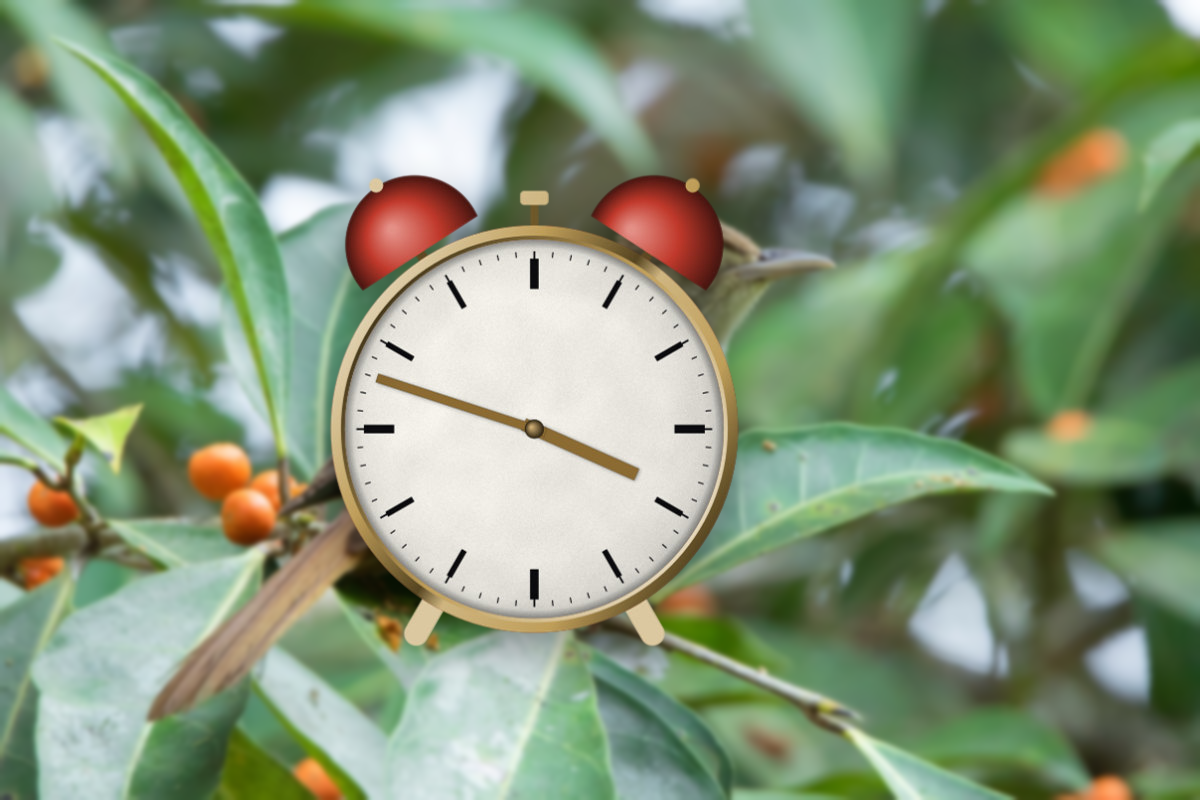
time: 3:48
